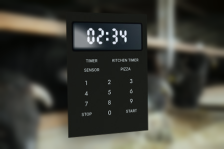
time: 2:34
